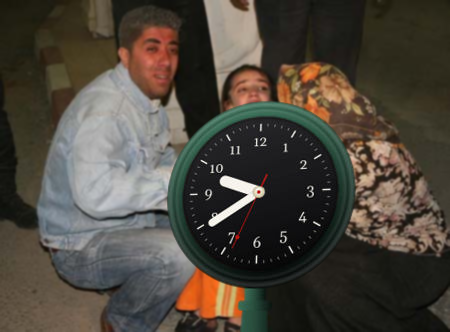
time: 9:39:34
